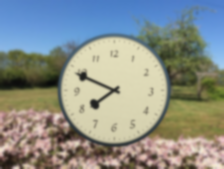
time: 7:49
